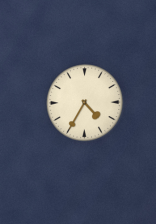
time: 4:35
